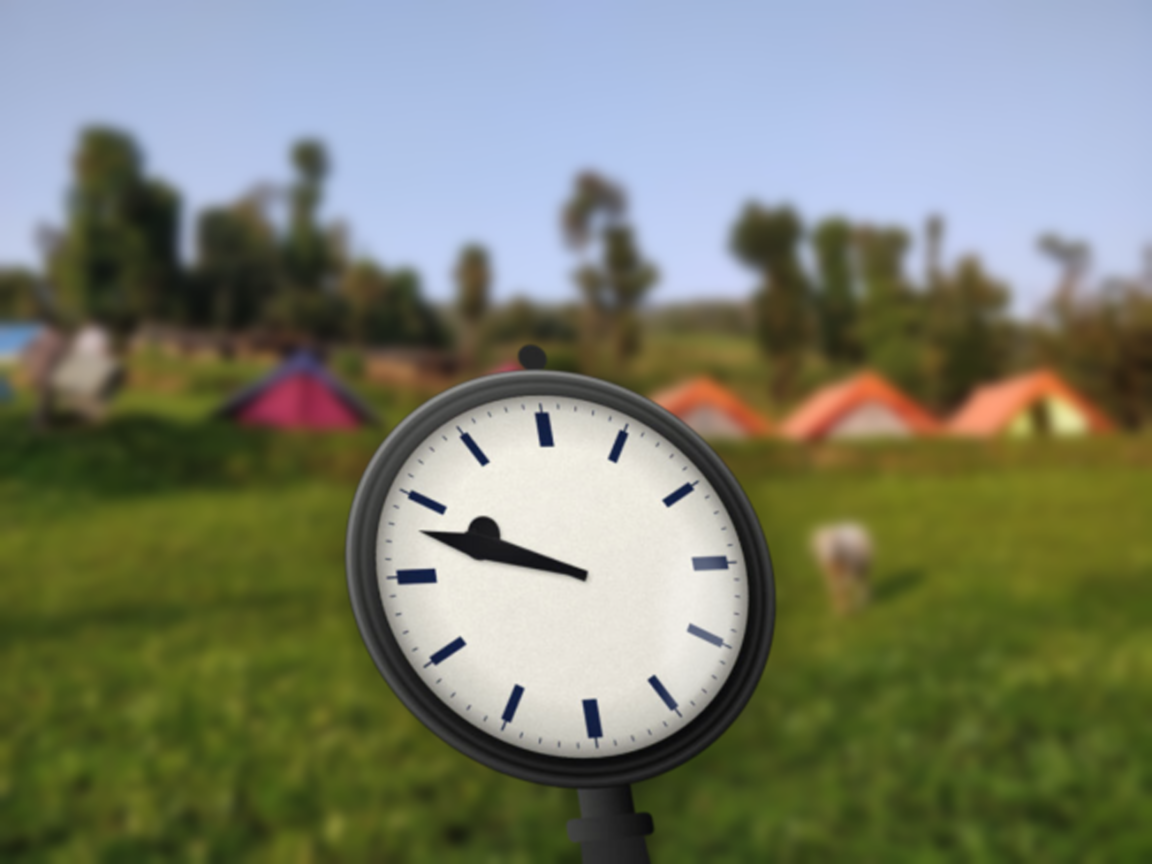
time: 9:48
